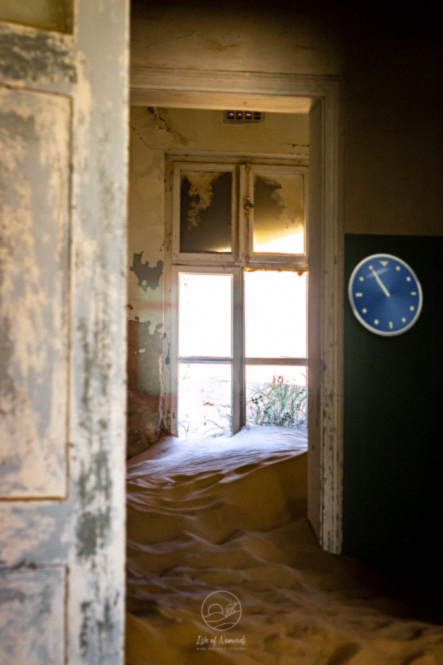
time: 10:55
